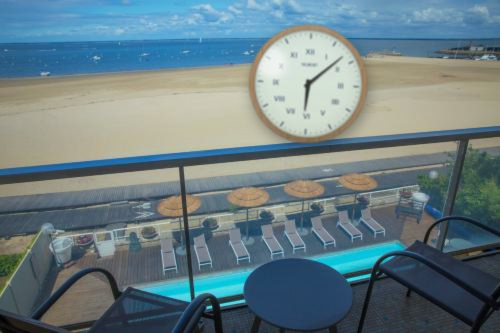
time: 6:08
